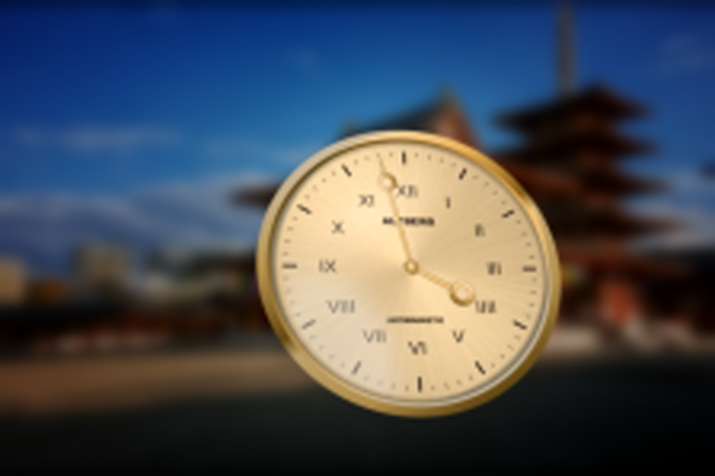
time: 3:58
